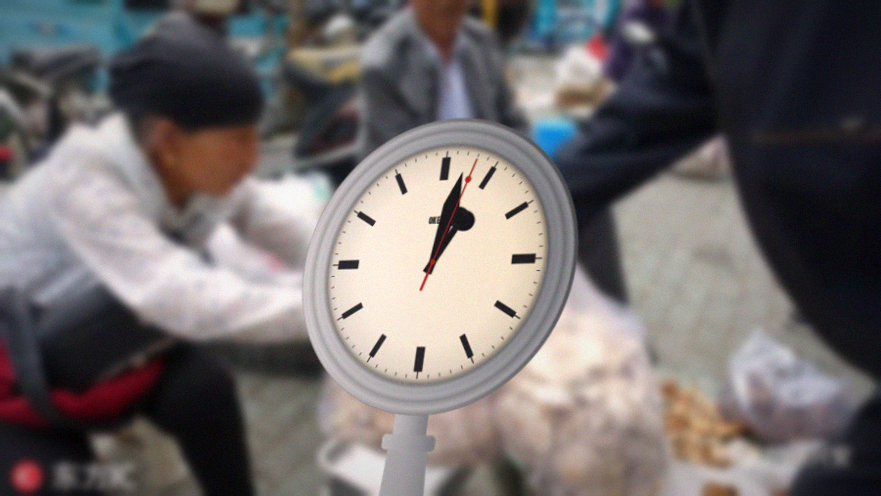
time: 1:02:03
